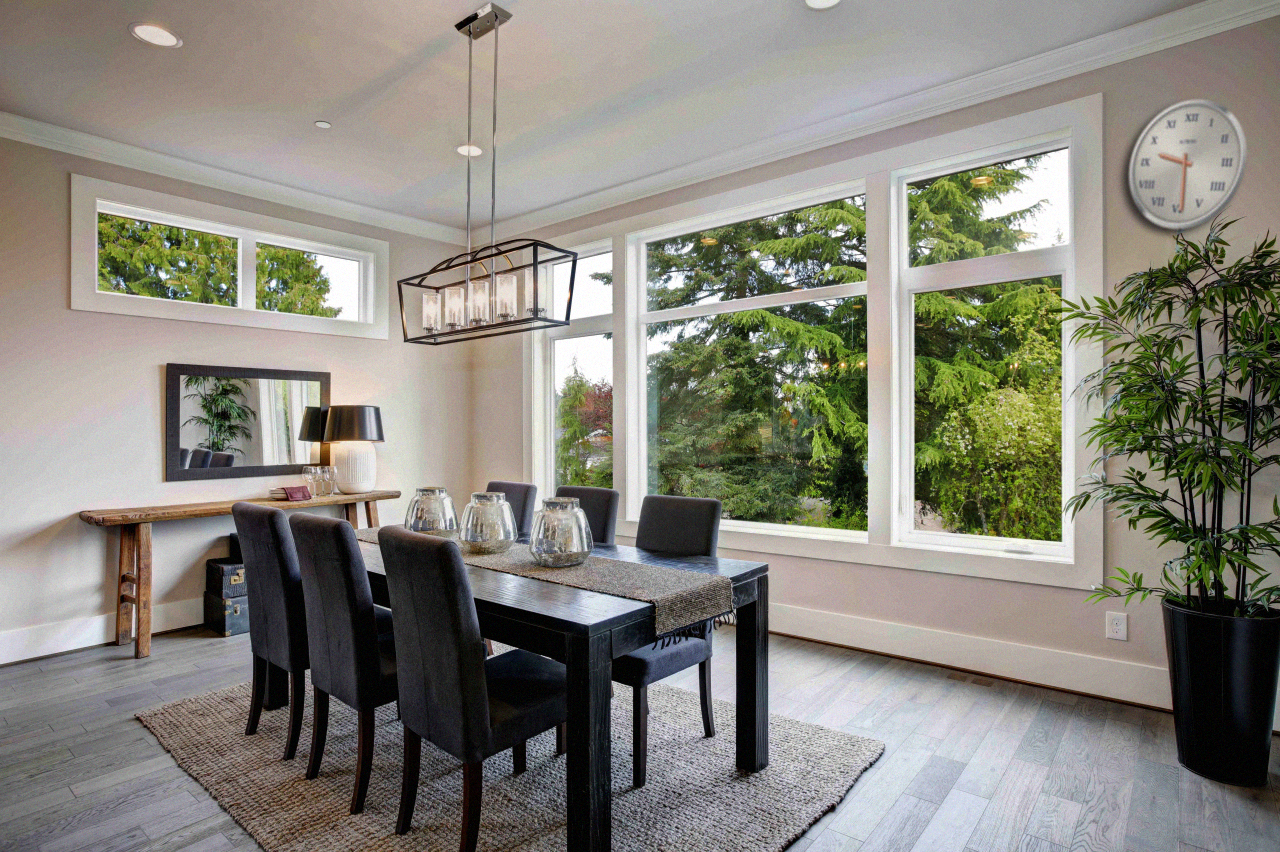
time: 9:29
